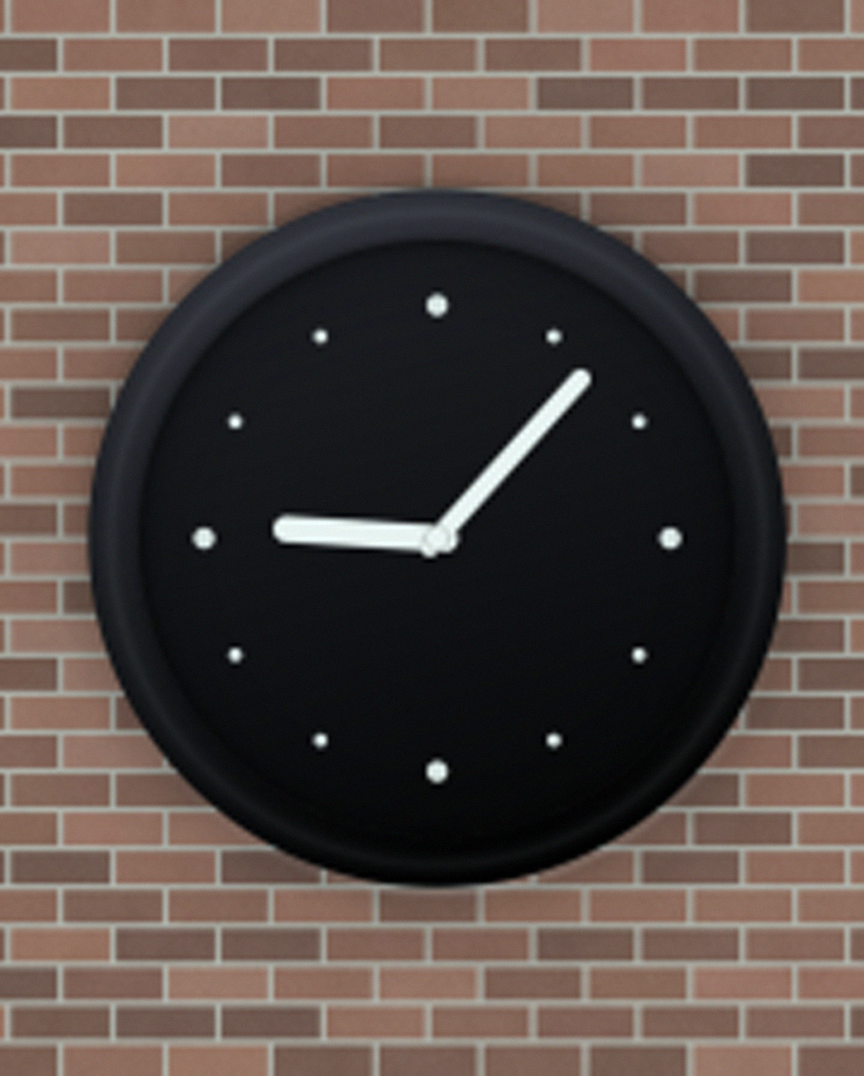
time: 9:07
